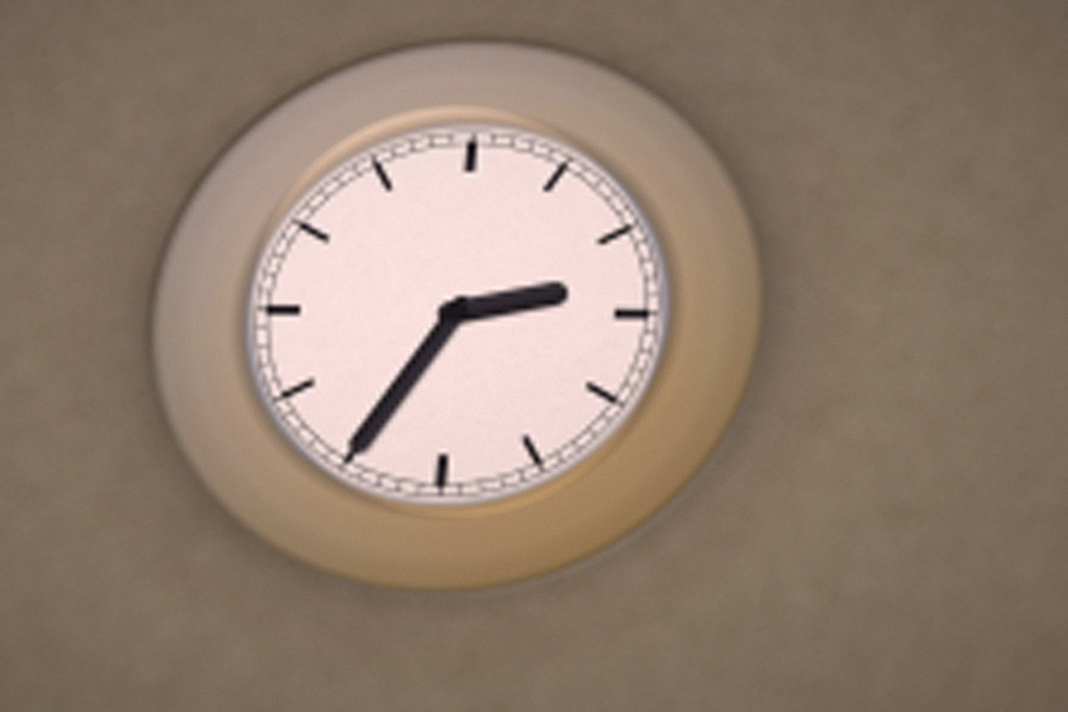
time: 2:35
